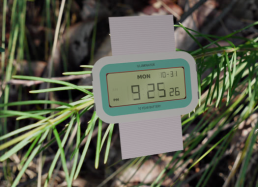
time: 9:25:26
